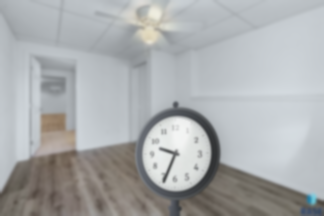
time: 9:34
